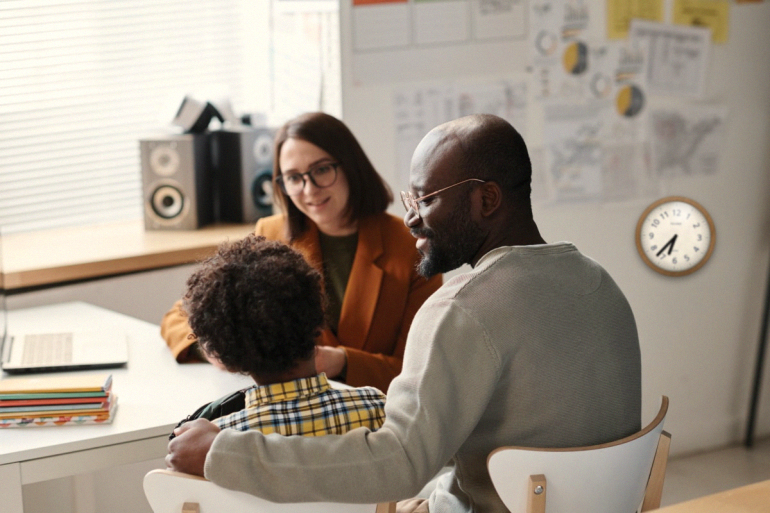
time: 6:37
